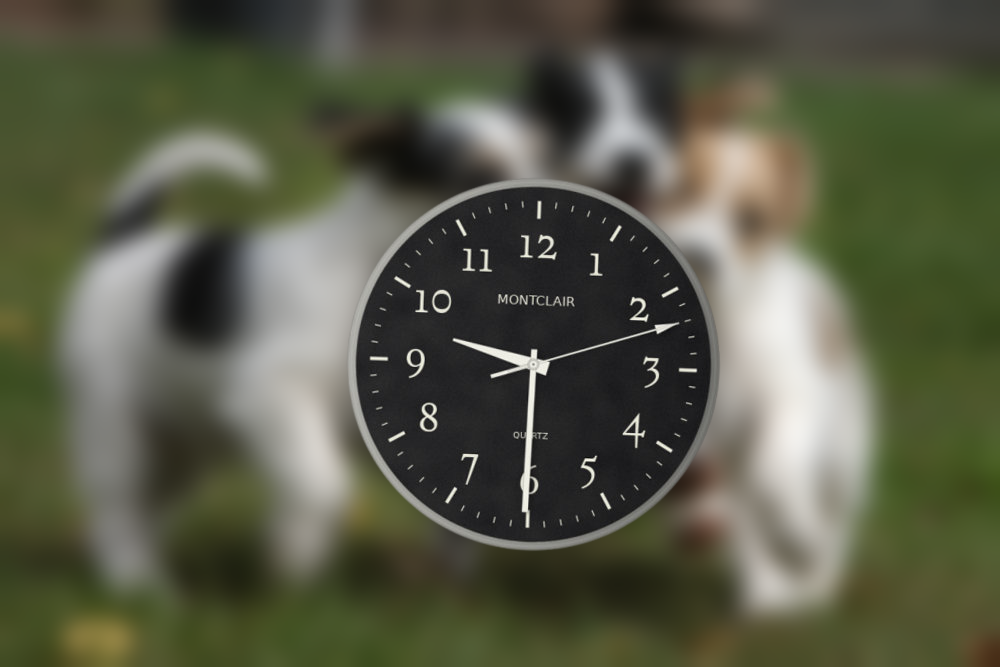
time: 9:30:12
